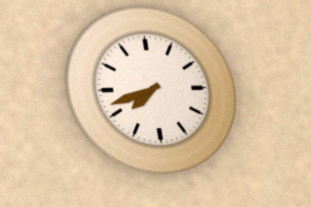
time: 7:42
